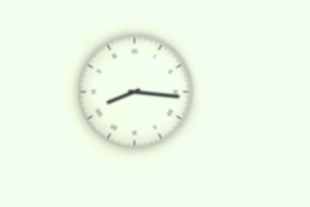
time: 8:16
